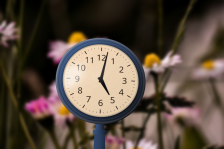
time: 5:02
